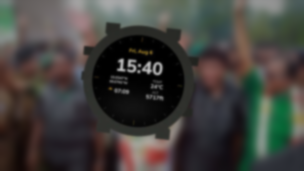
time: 15:40
